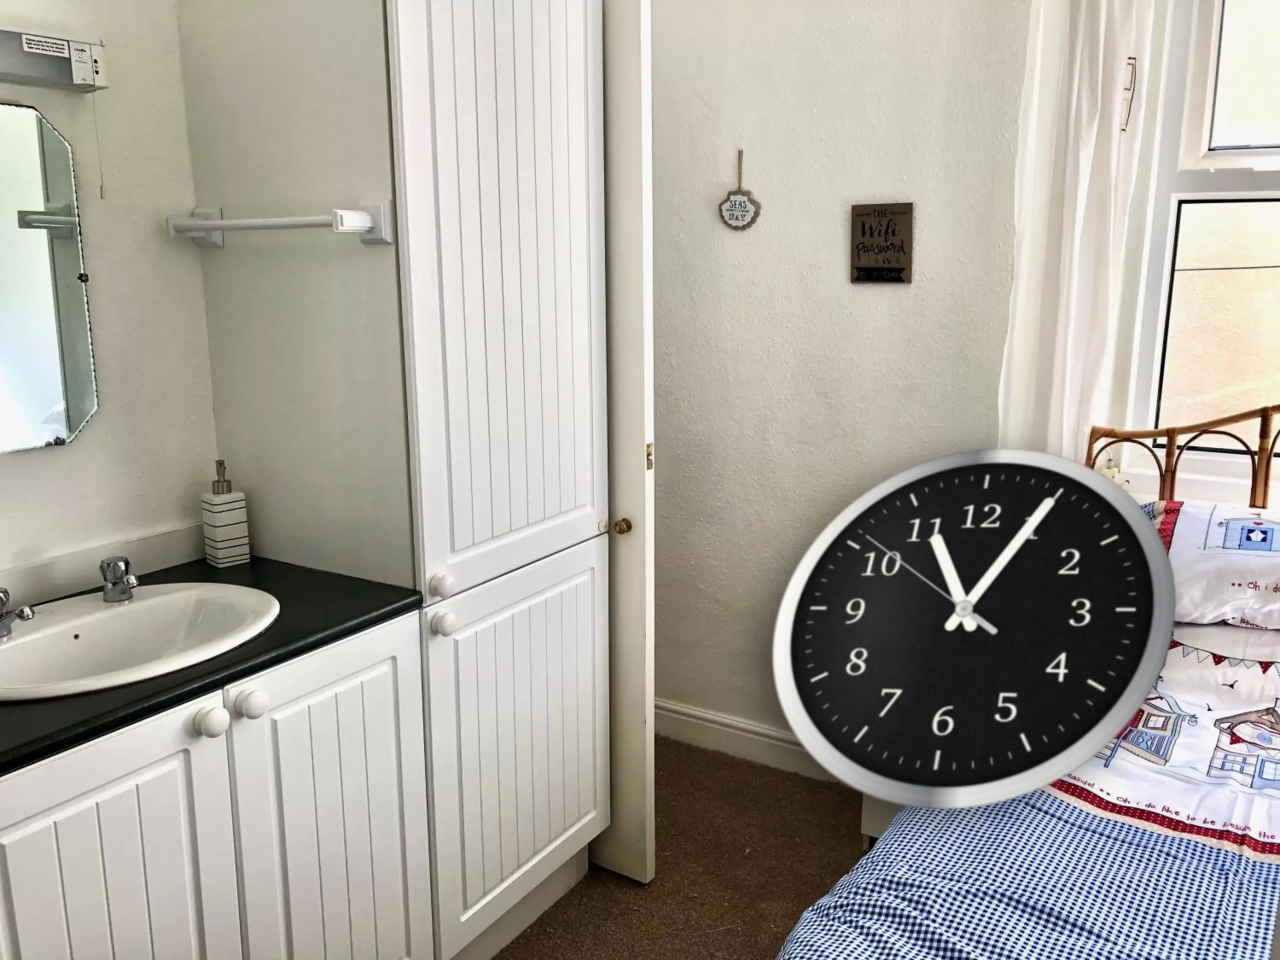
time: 11:04:51
